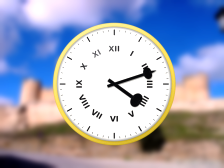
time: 4:12
